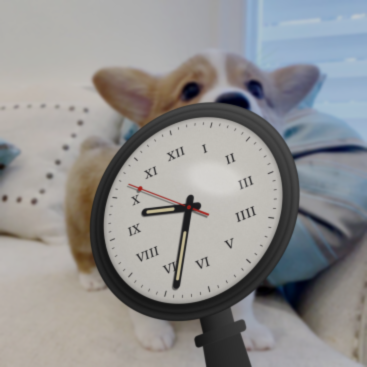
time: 9:33:52
